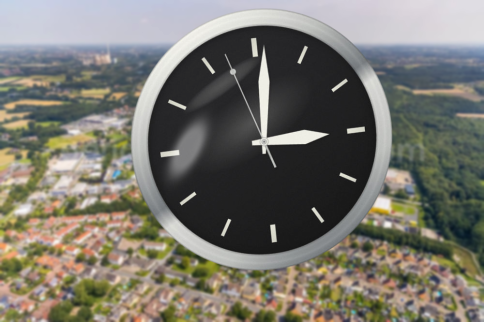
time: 3:00:57
